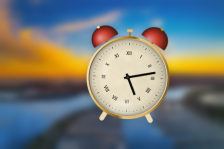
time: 5:13
